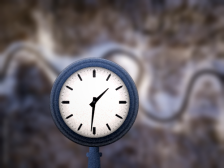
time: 1:31
